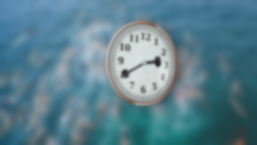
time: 2:40
